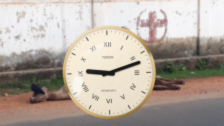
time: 9:12
